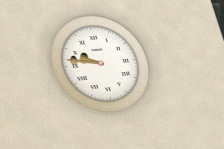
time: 9:47
